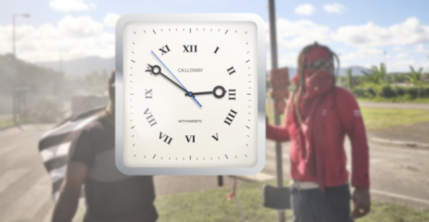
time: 2:50:53
